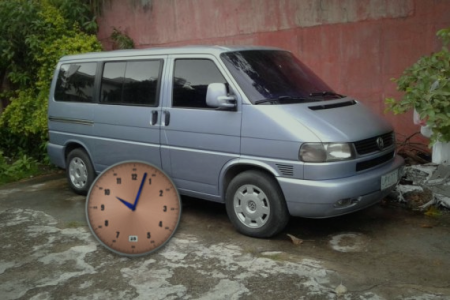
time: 10:03
